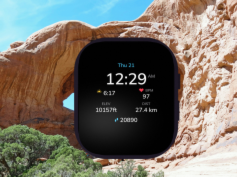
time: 12:29
